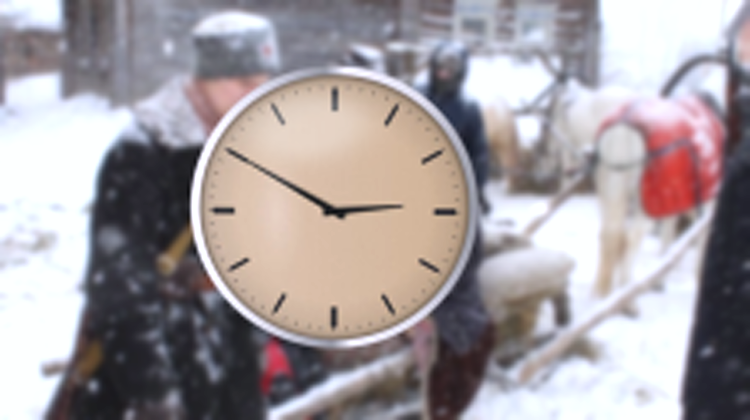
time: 2:50
